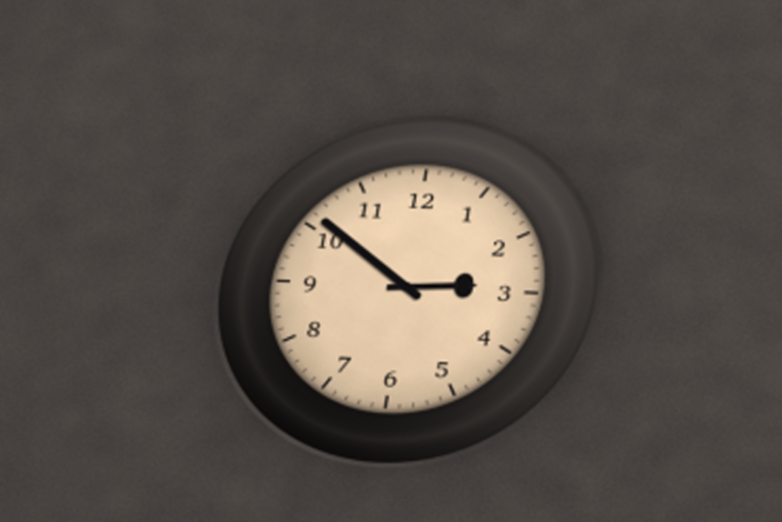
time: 2:51
